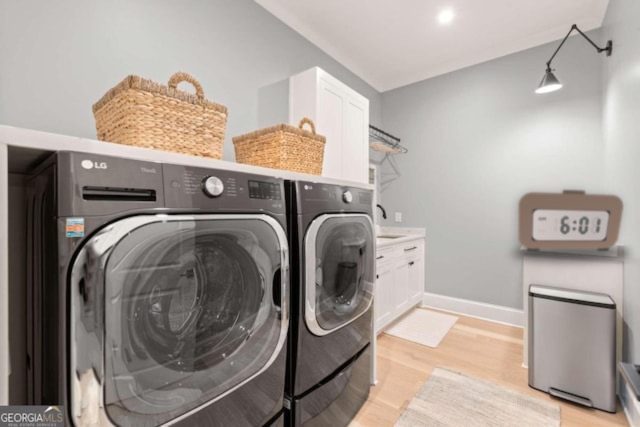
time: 6:01
